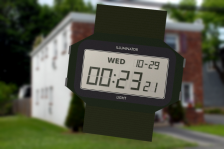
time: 0:23:21
